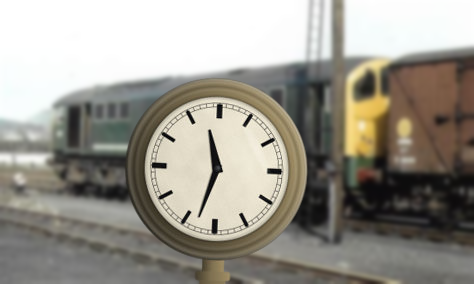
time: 11:33
